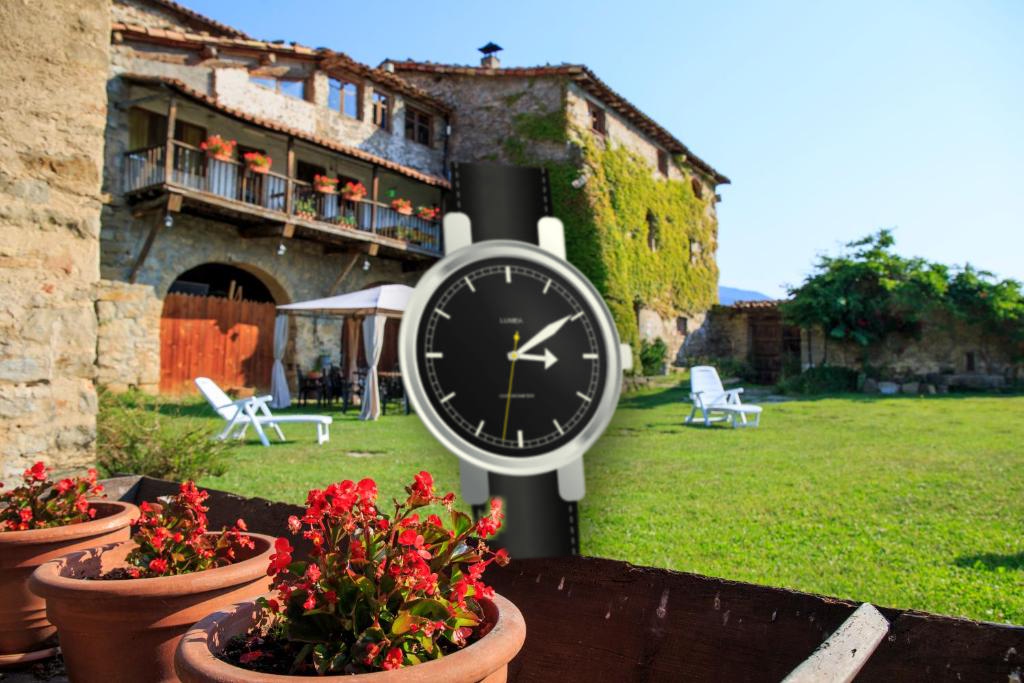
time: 3:09:32
